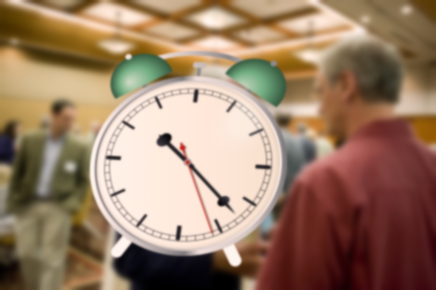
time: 10:22:26
